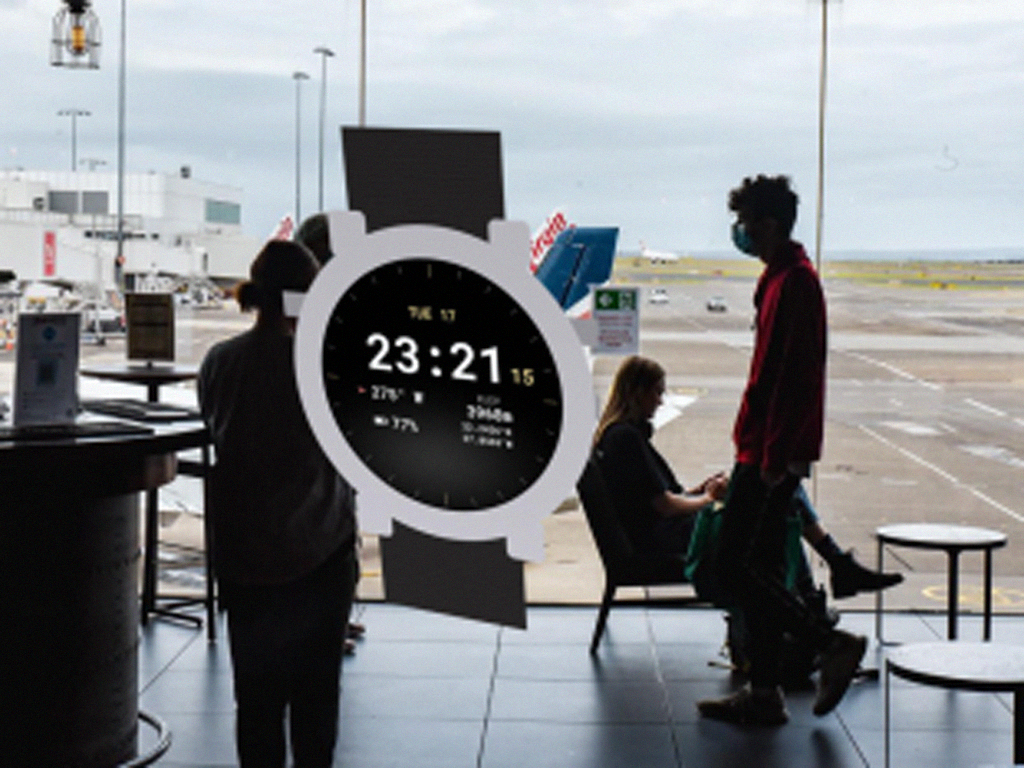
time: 23:21
